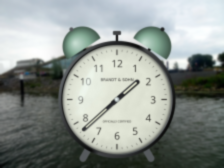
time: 1:38
